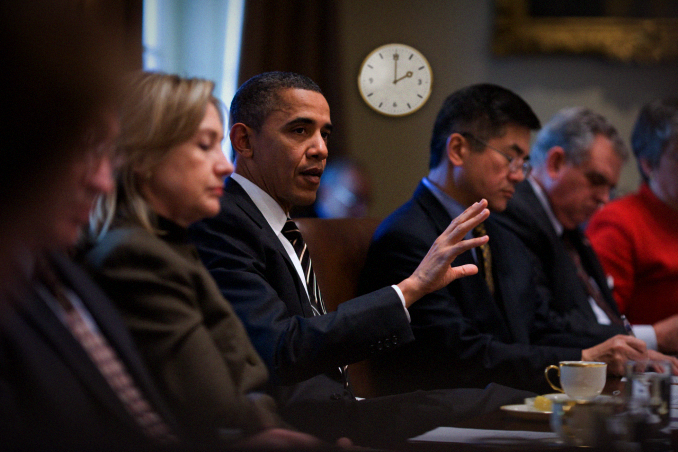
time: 2:00
